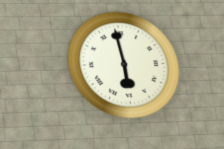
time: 5:59
